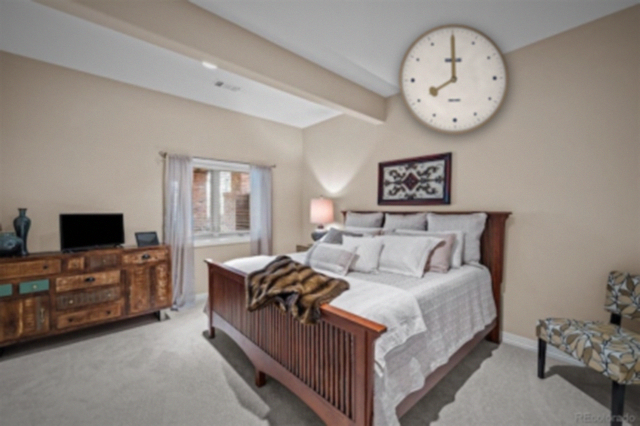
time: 8:00
